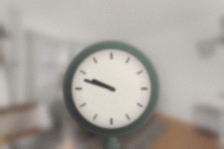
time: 9:48
